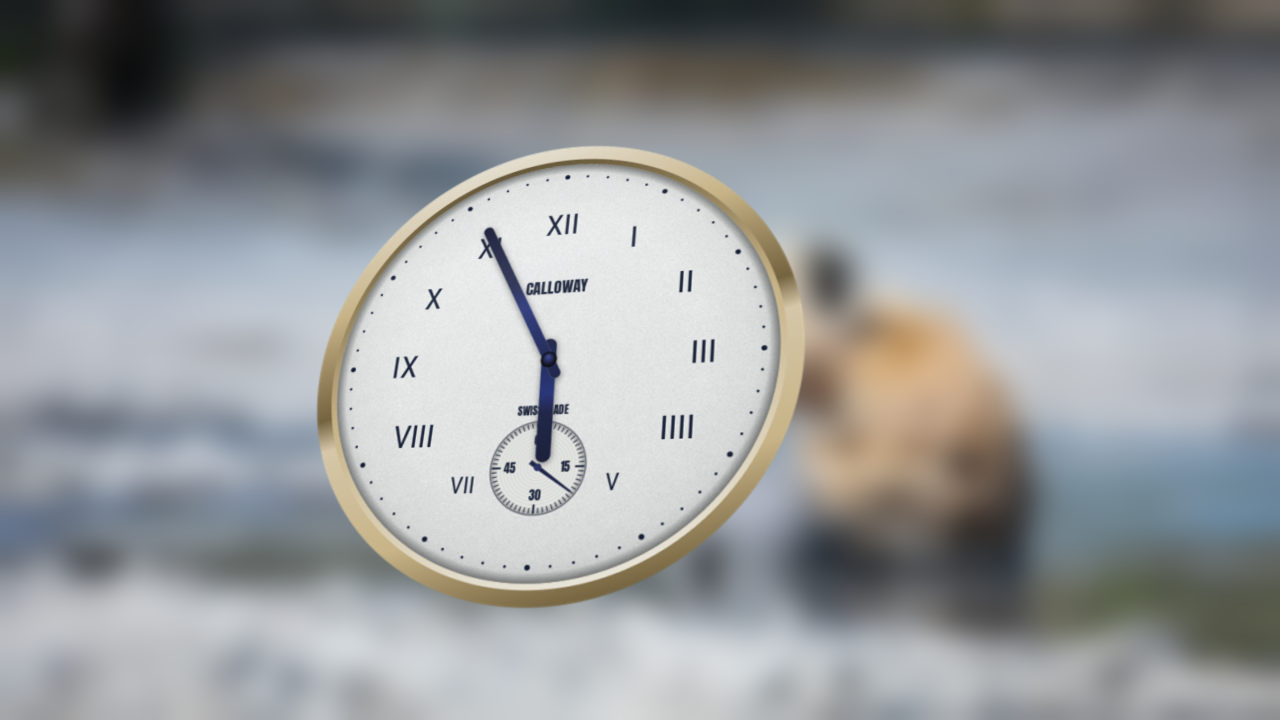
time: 5:55:21
